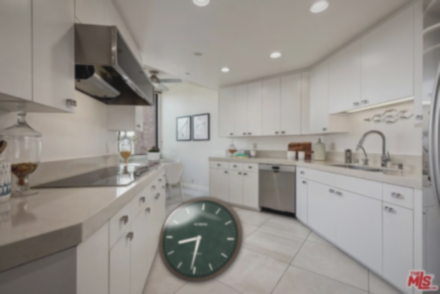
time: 8:31
